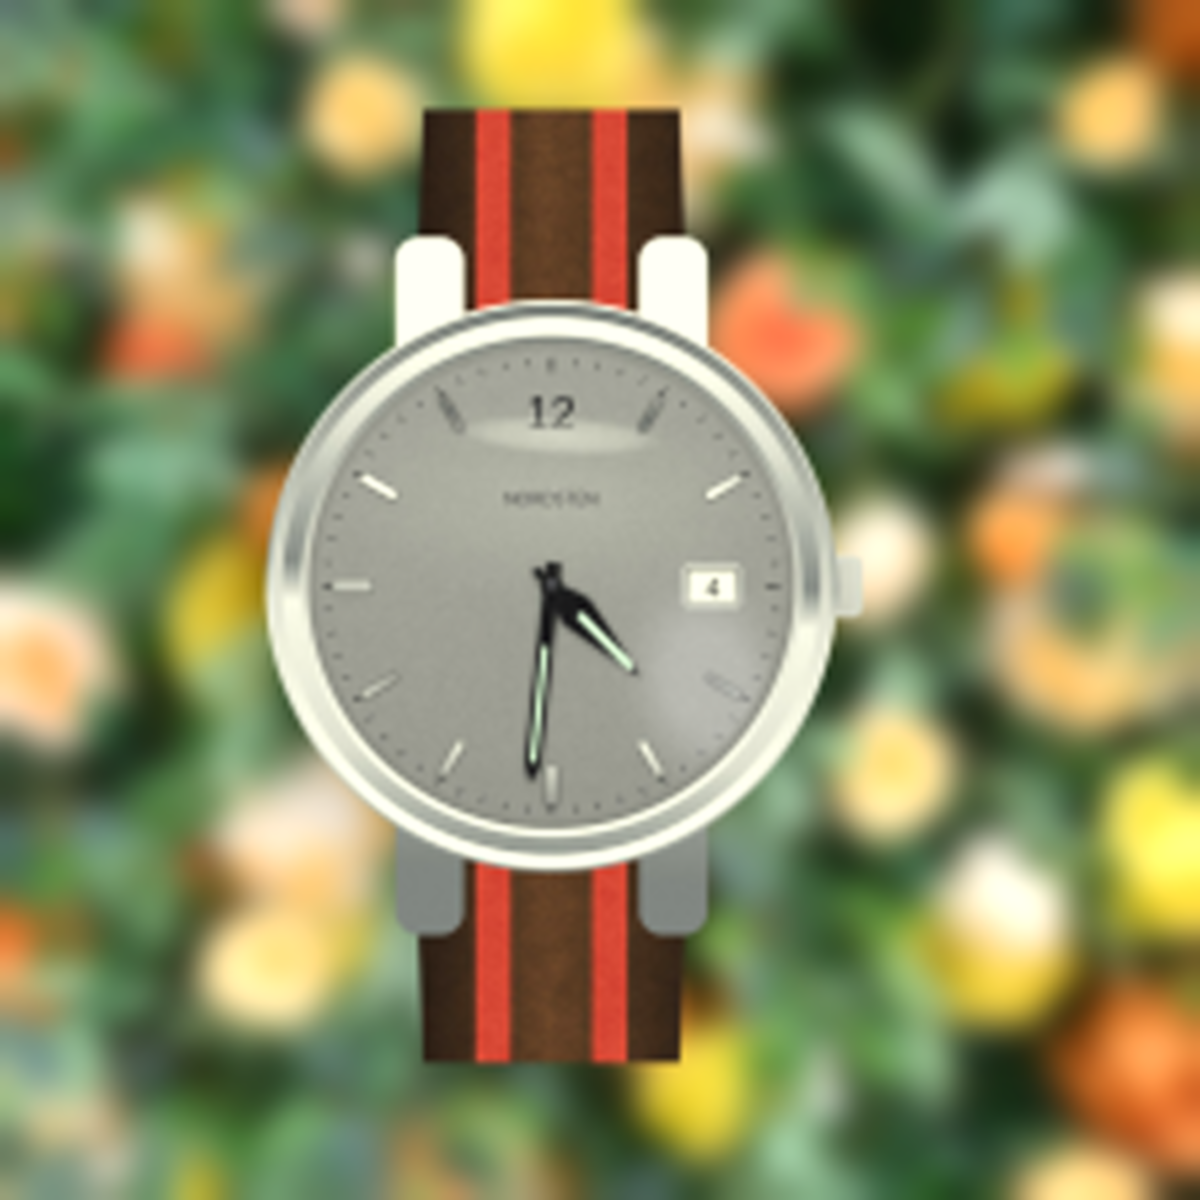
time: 4:31
